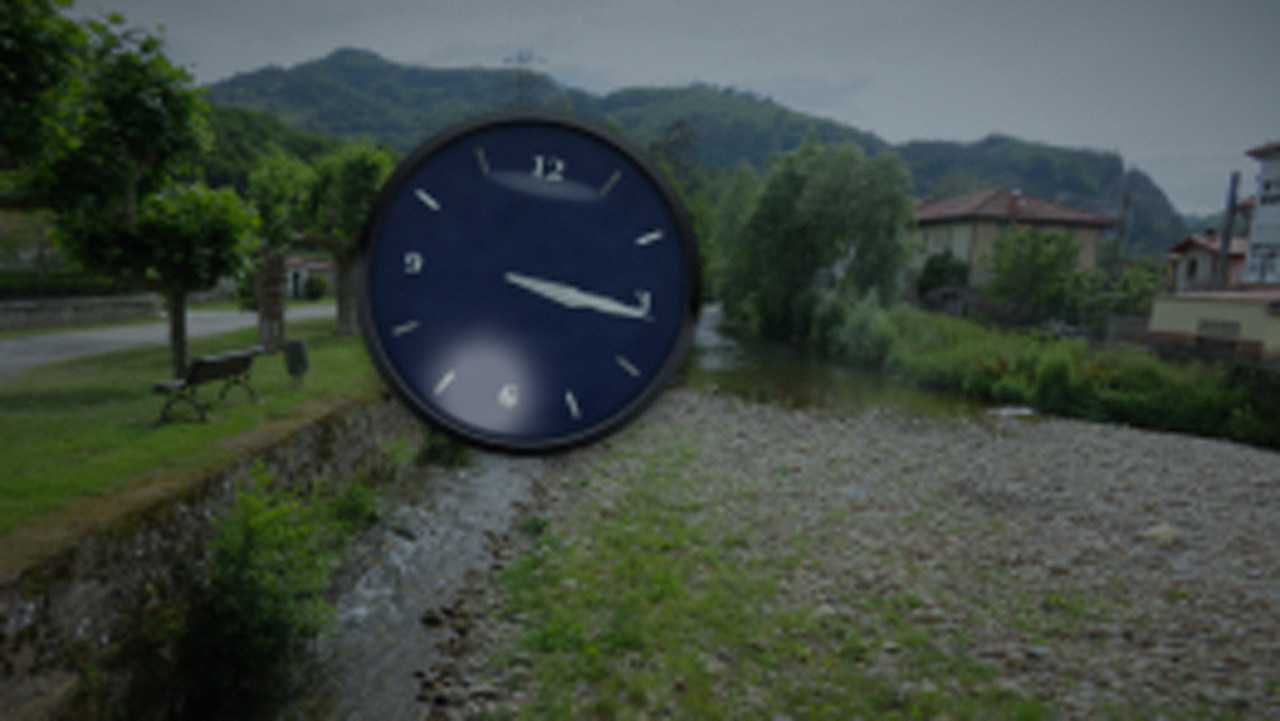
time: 3:16
